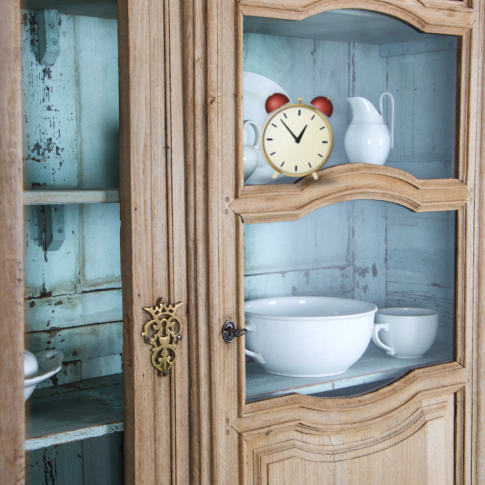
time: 12:53
